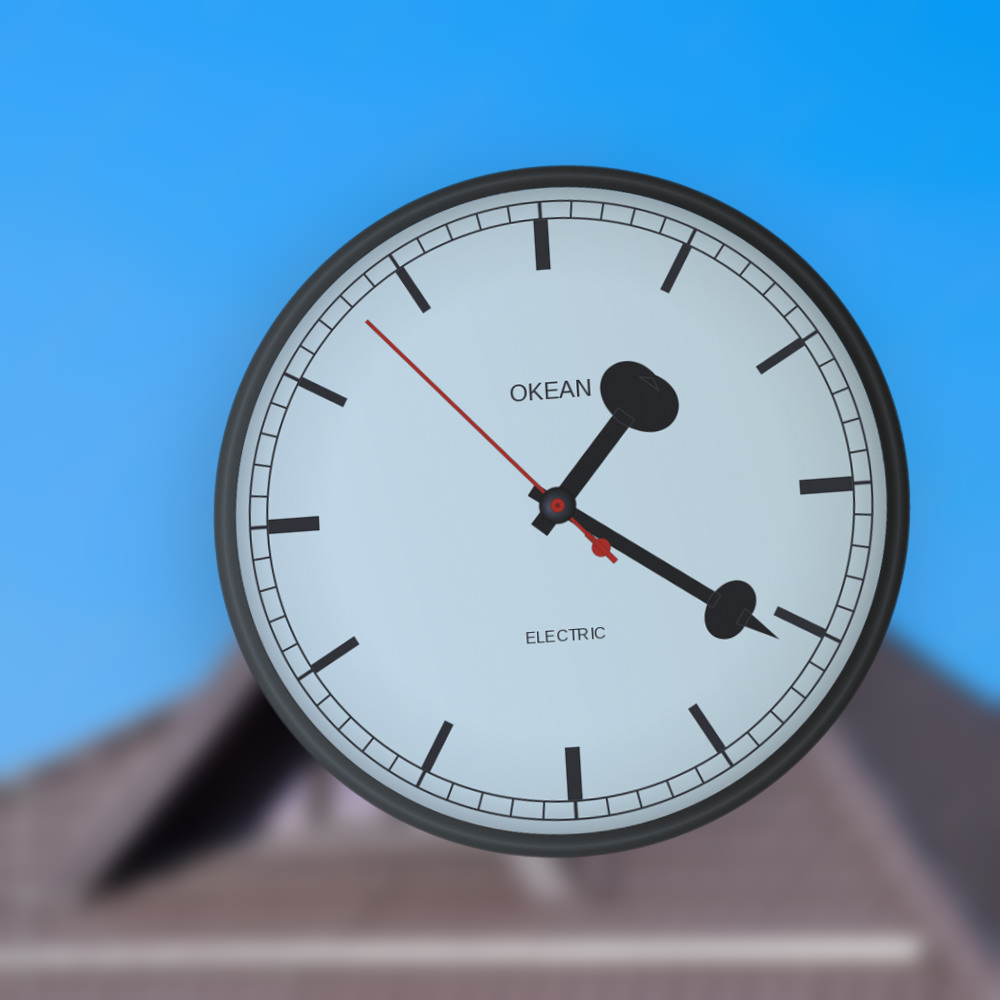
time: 1:20:53
